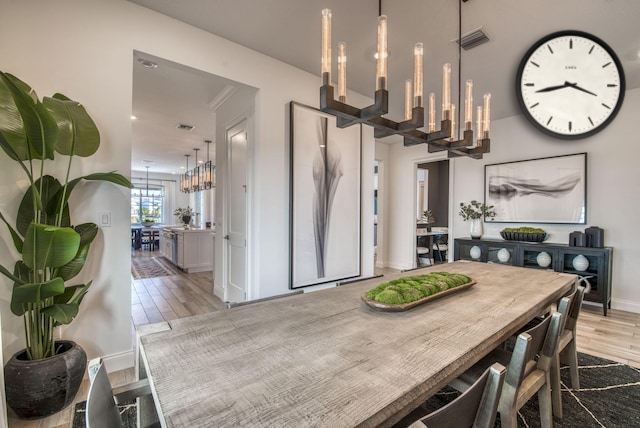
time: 3:43
